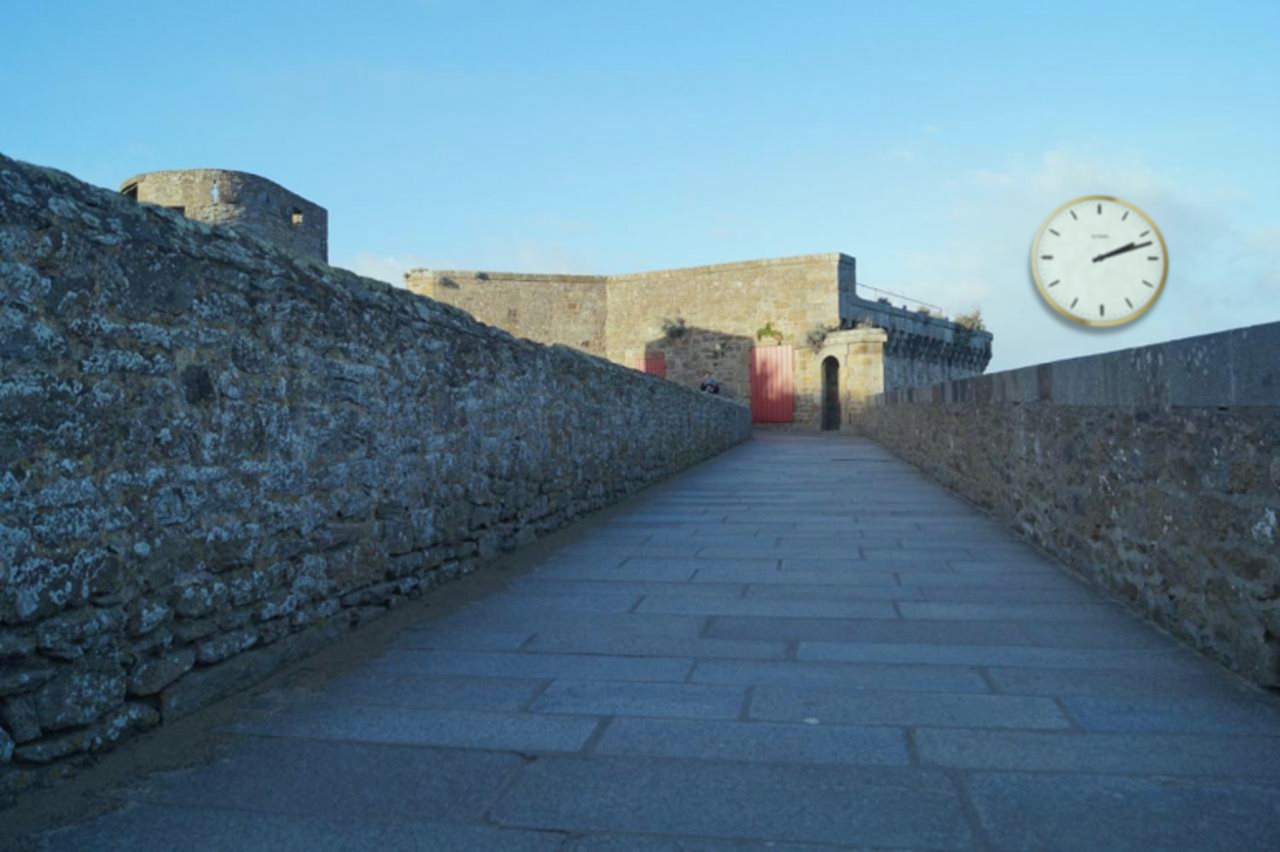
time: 2:12
